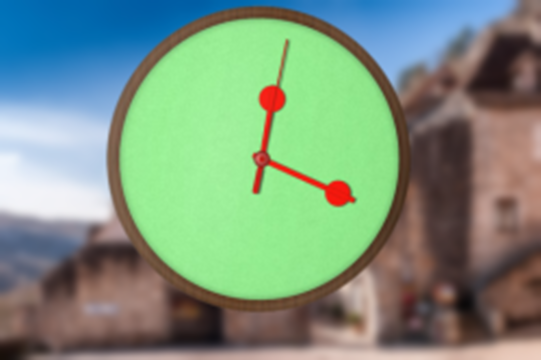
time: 12:19:02
